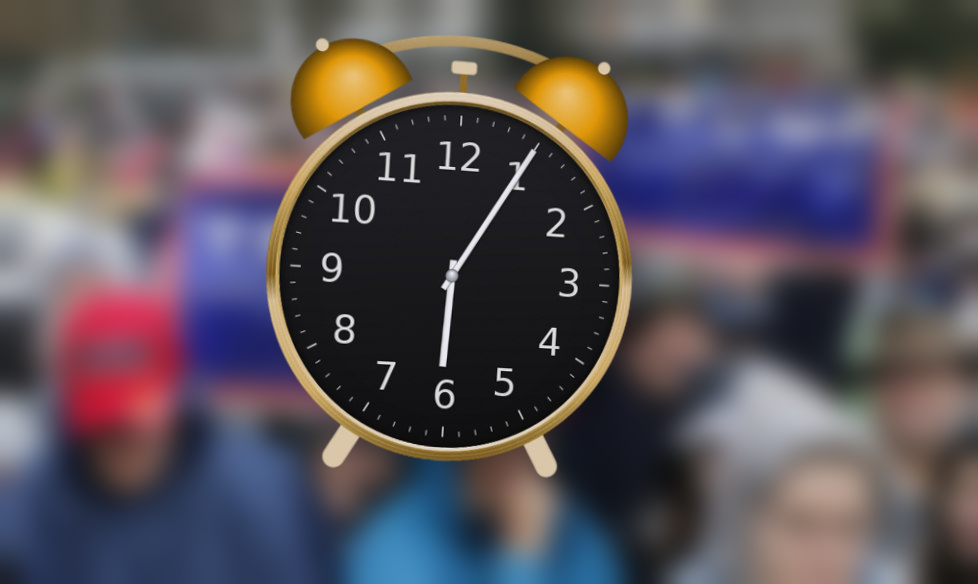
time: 6:05
